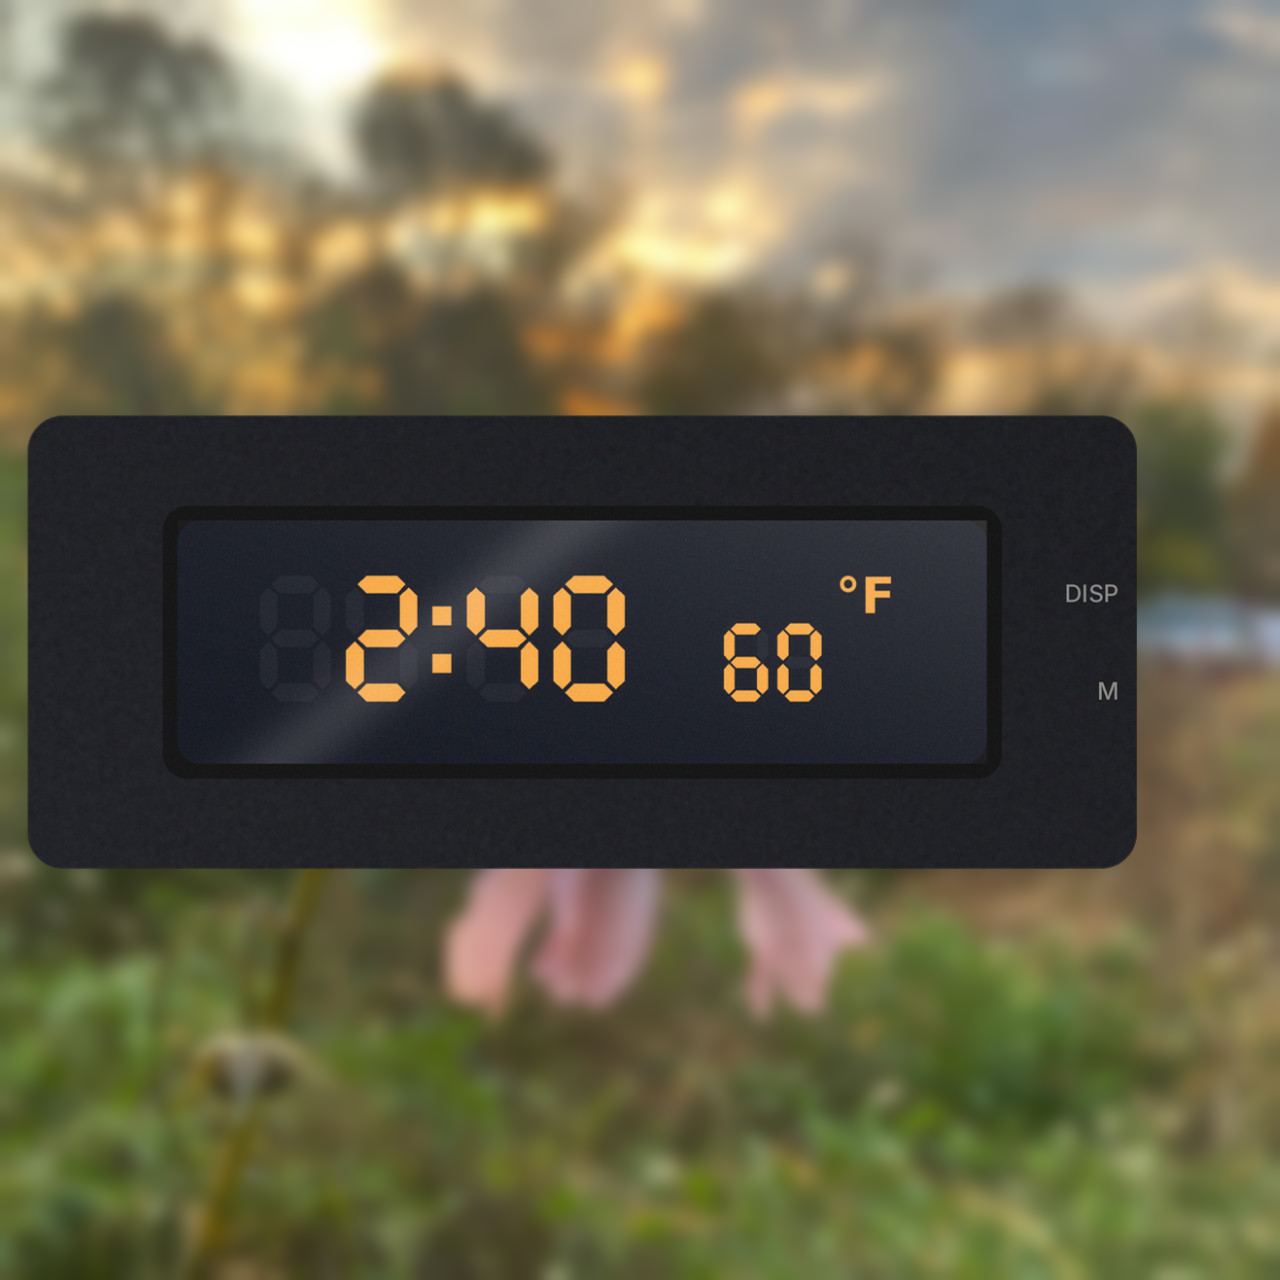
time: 2:40
